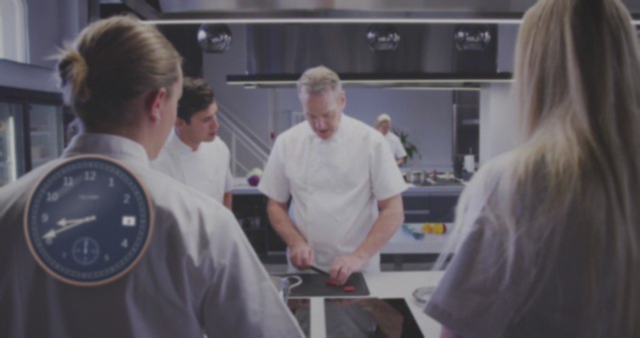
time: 8:41
